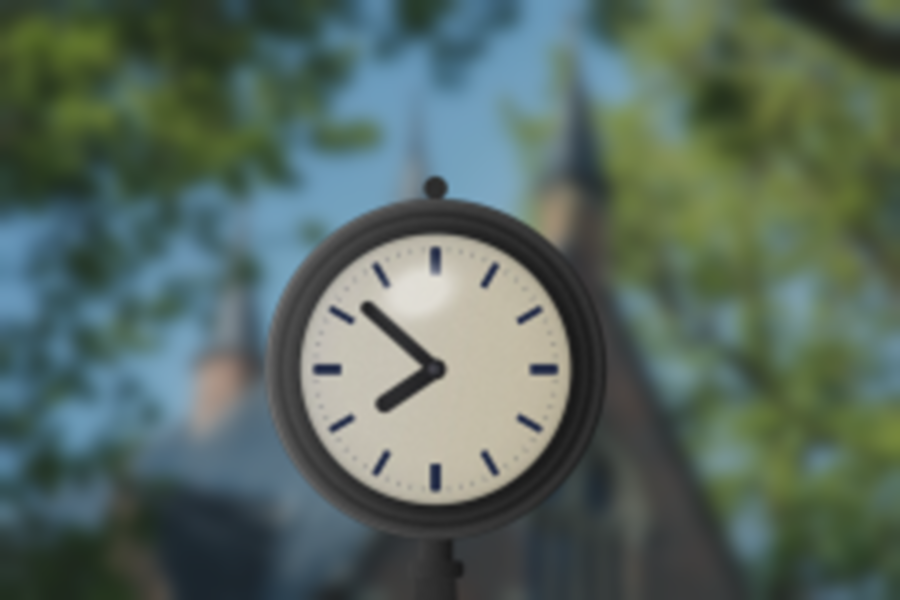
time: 7:52
